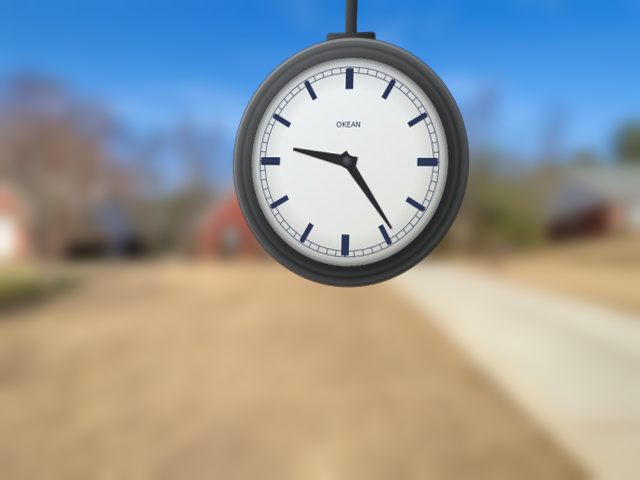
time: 9:24
